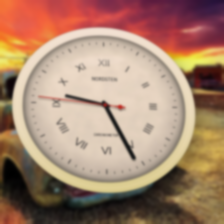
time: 9:25:46
